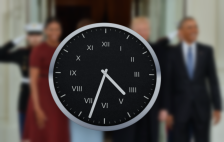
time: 4:33
